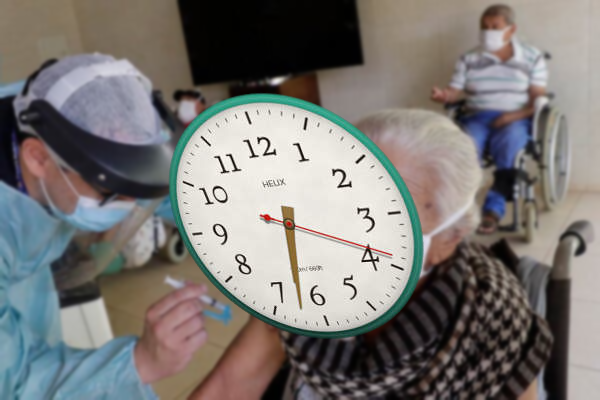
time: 6:32:19
